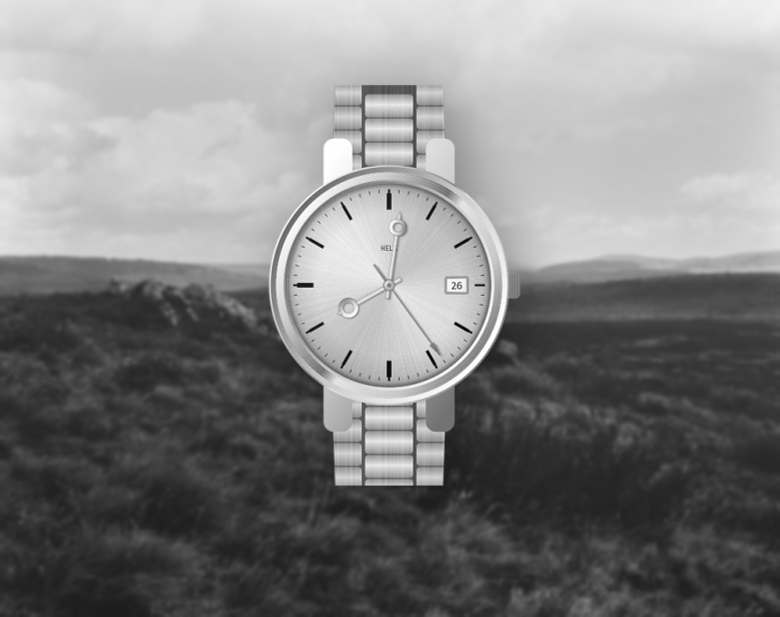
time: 8:01:24
